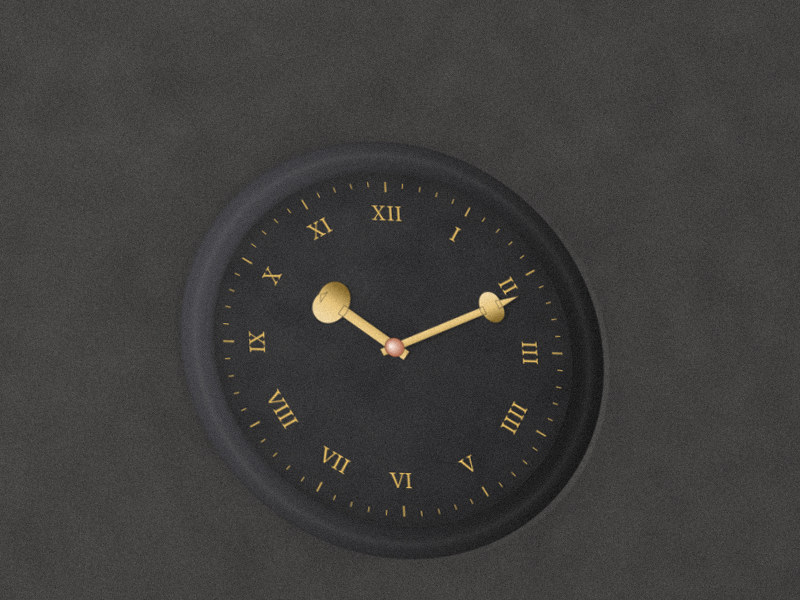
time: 10:11
